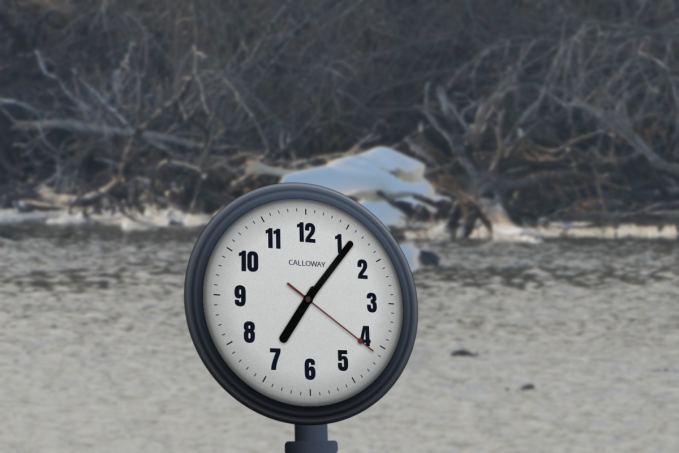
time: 7:06:21
